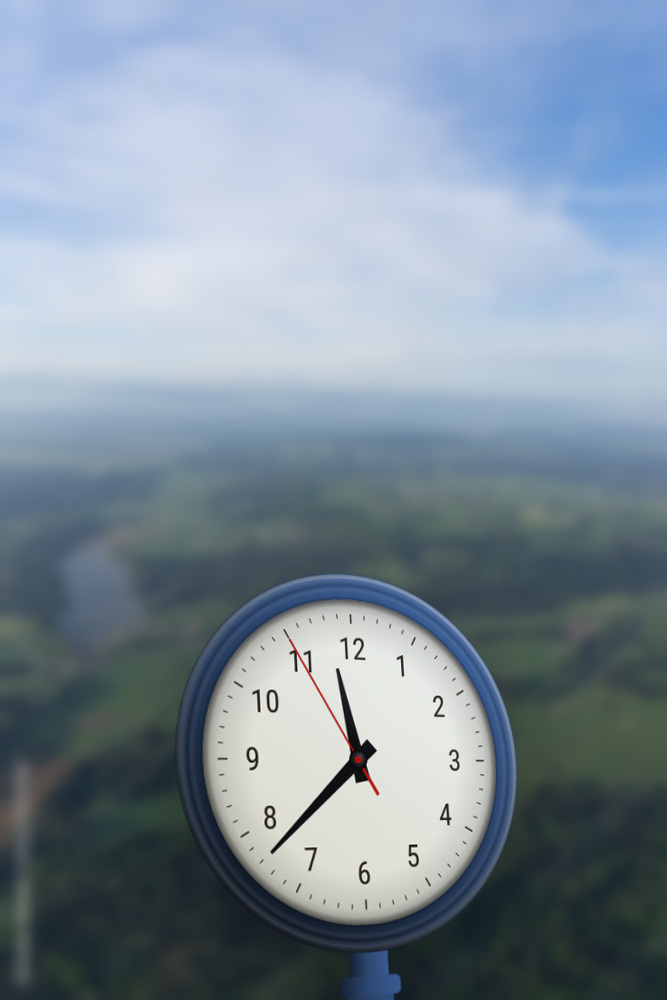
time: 11:37:55
